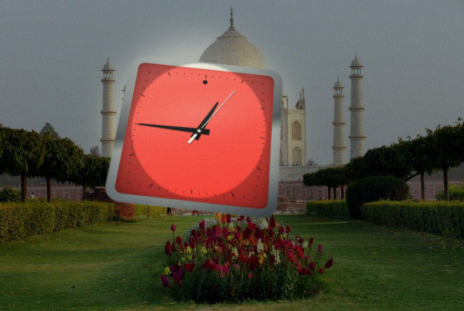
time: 12:45:05
